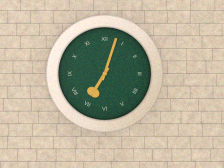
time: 7:03
